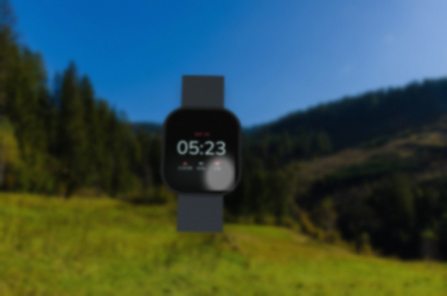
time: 5:23
